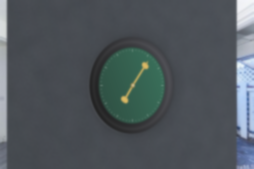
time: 7:06
